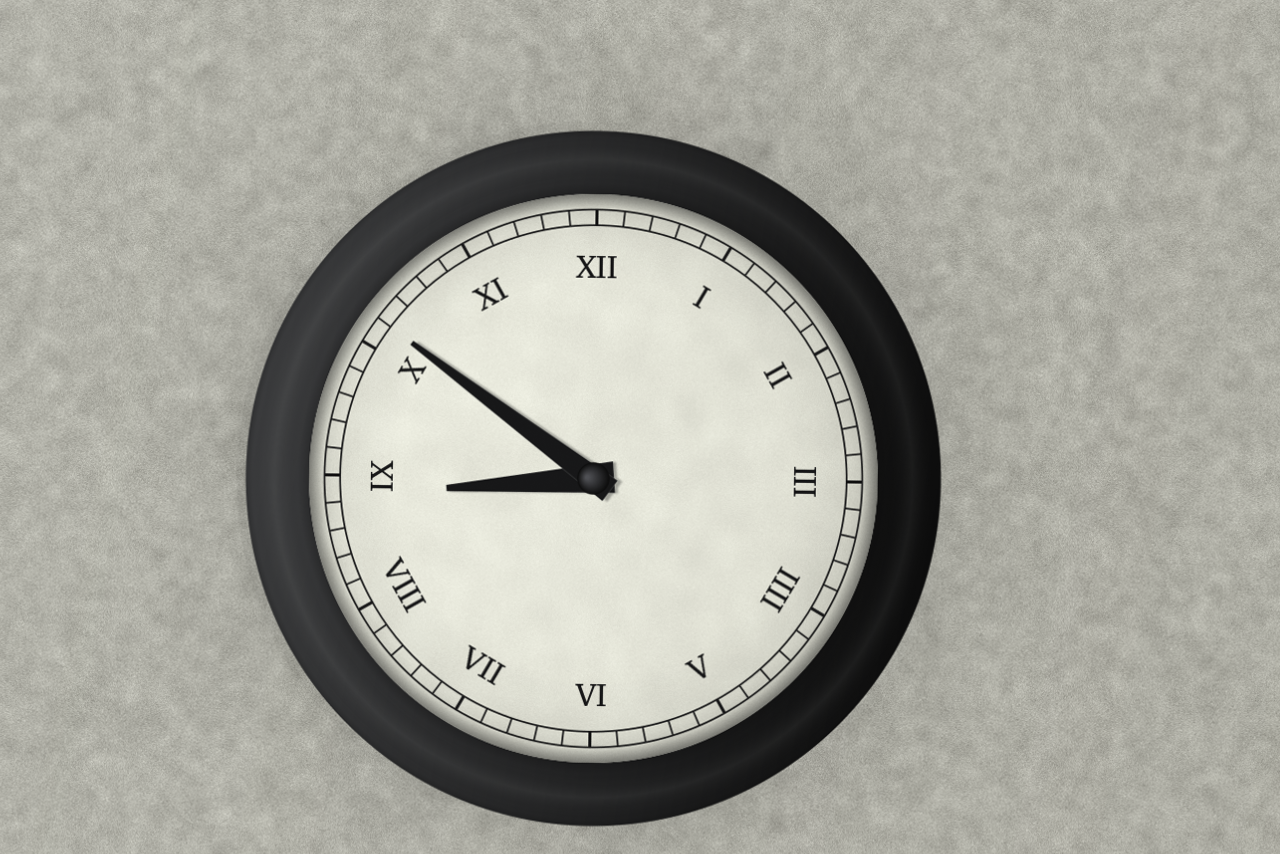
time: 8:51
